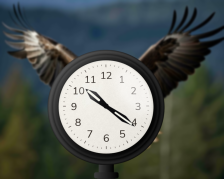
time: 10:21
